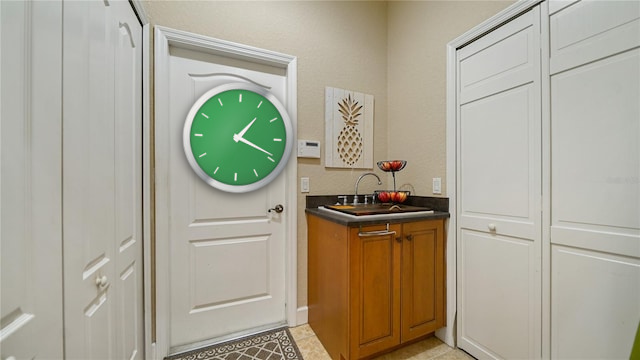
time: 1:19
